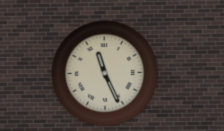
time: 11:26
